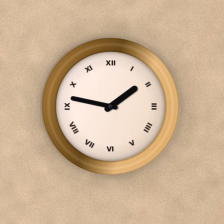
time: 1:47
